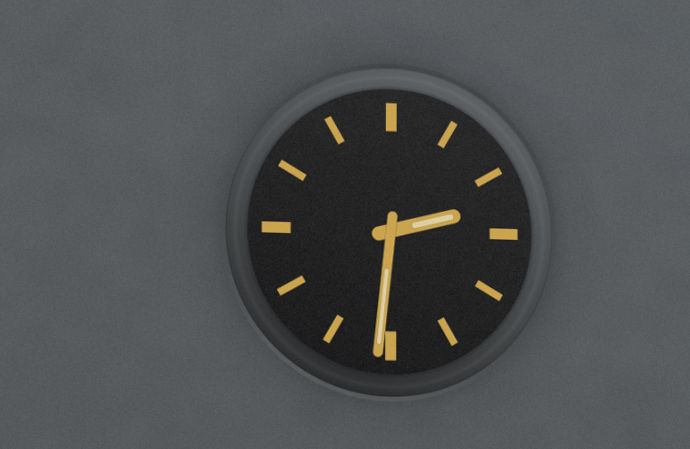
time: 2:31
